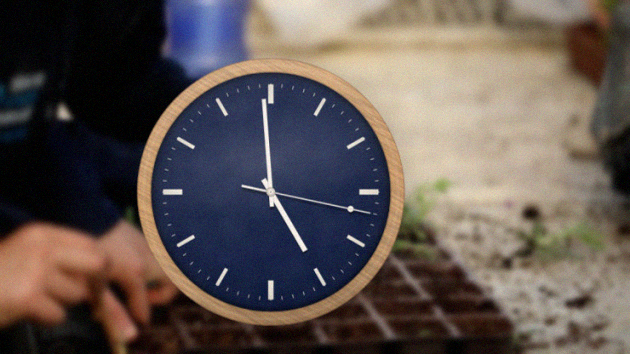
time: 4:59:17
